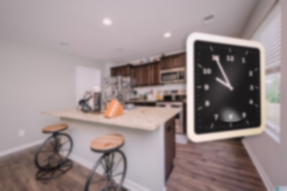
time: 9:55
